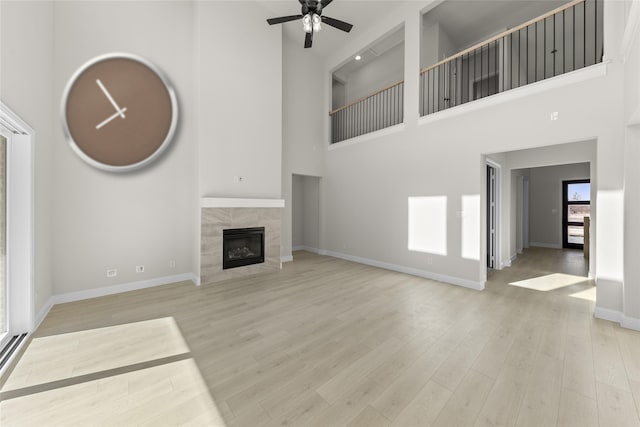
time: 7:54
